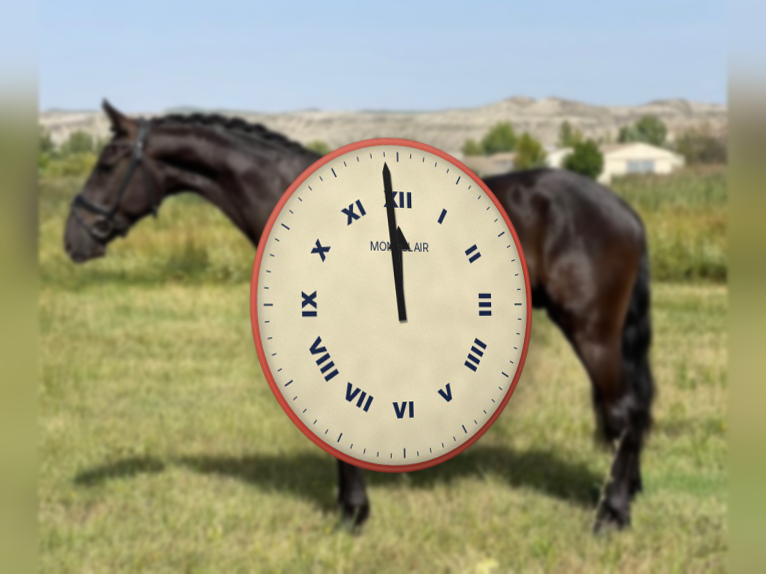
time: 11:59
